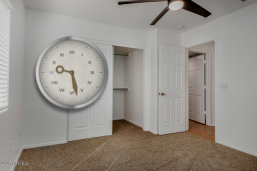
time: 9:28
